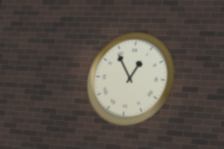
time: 12:54
